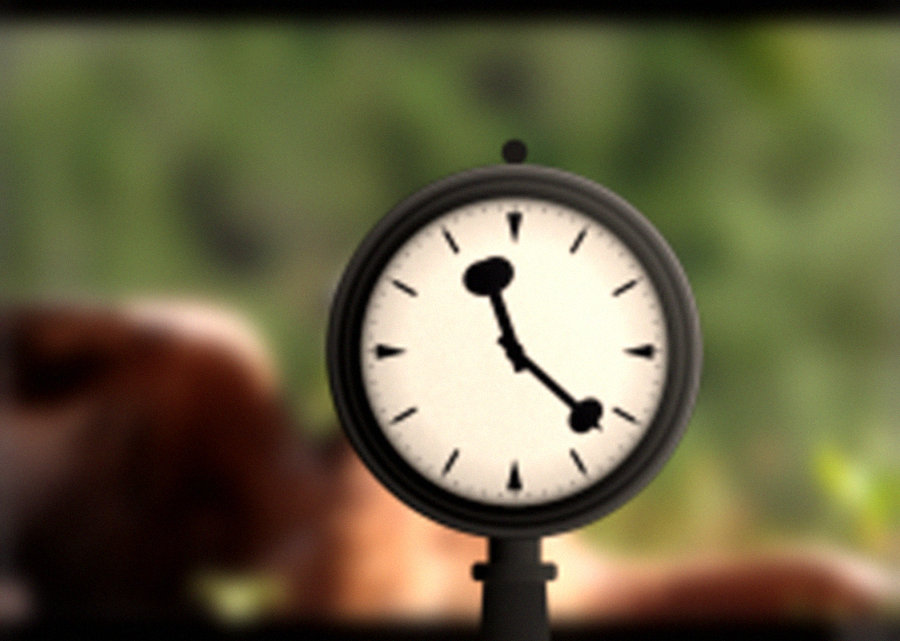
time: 11:22
